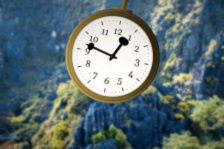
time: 12:47
